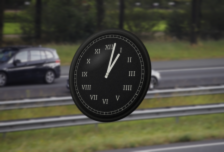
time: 1:02
